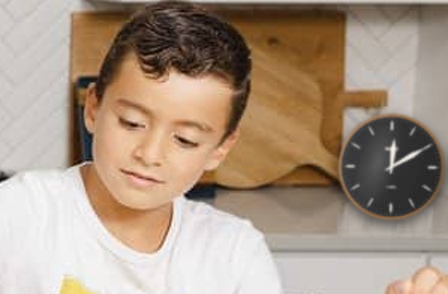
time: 12:10
